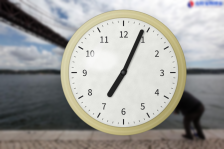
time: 7:04
